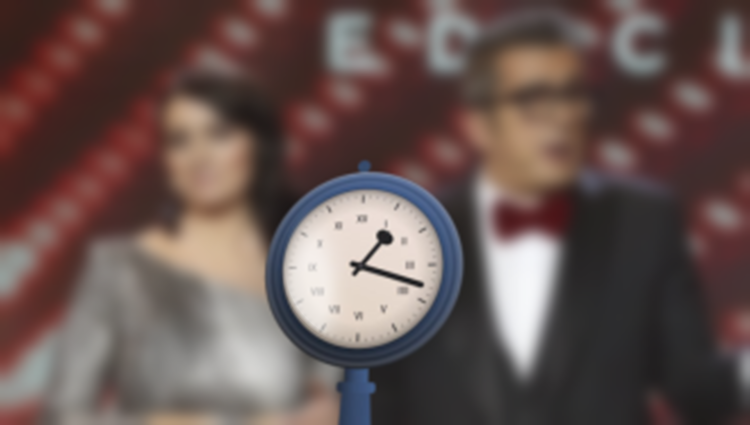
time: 1:18
